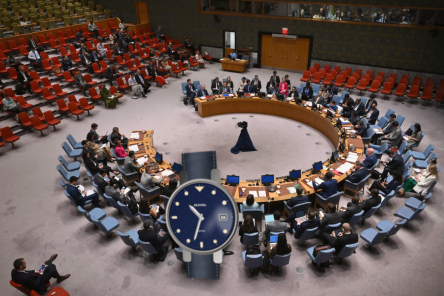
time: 10:33
